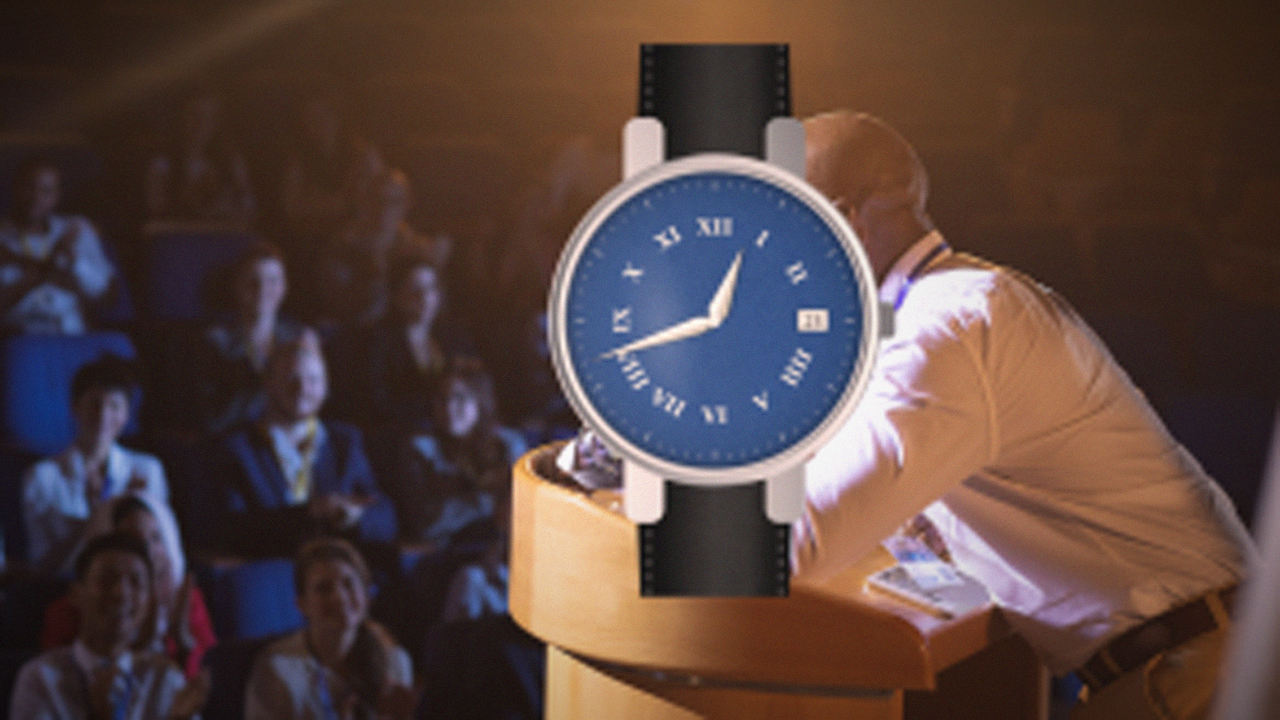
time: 12:42
